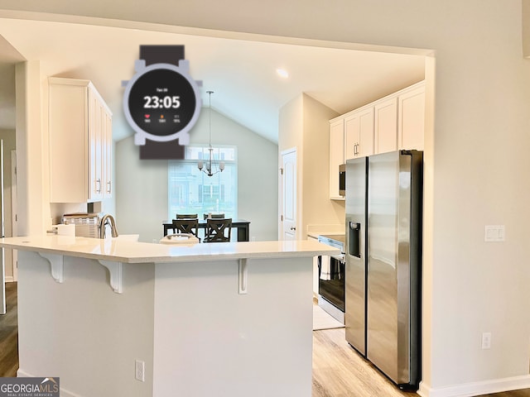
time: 23:05
